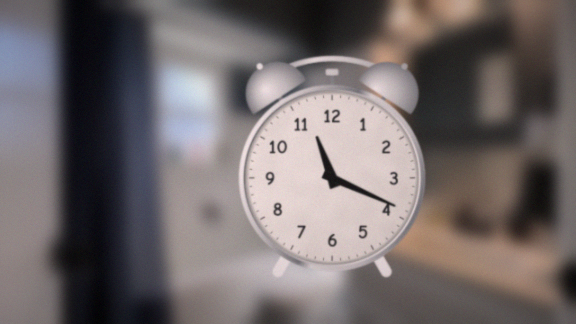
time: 11:19
